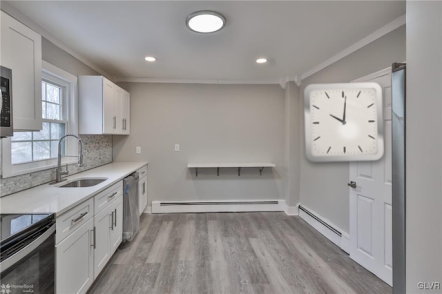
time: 10:01
